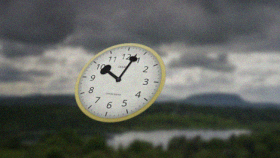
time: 10:03
